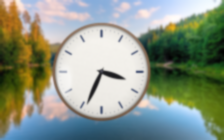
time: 3:34
